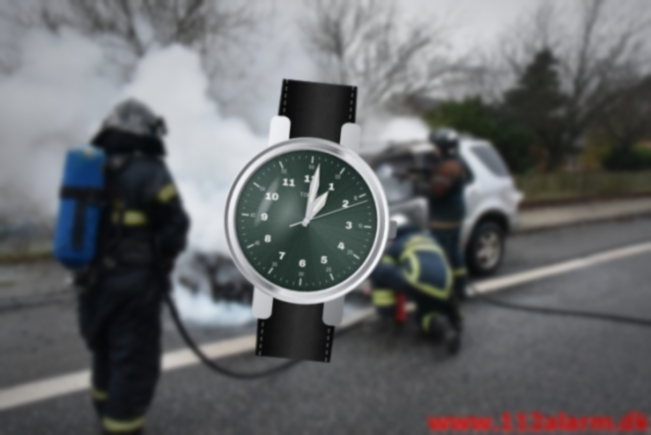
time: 1:01:11
